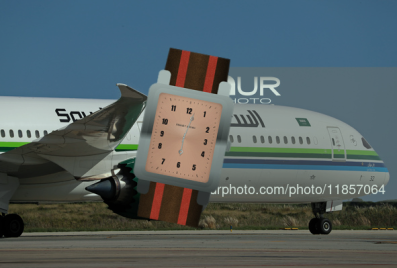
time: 6:02
